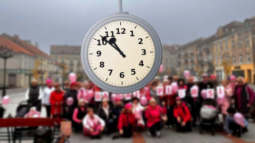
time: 10:52
